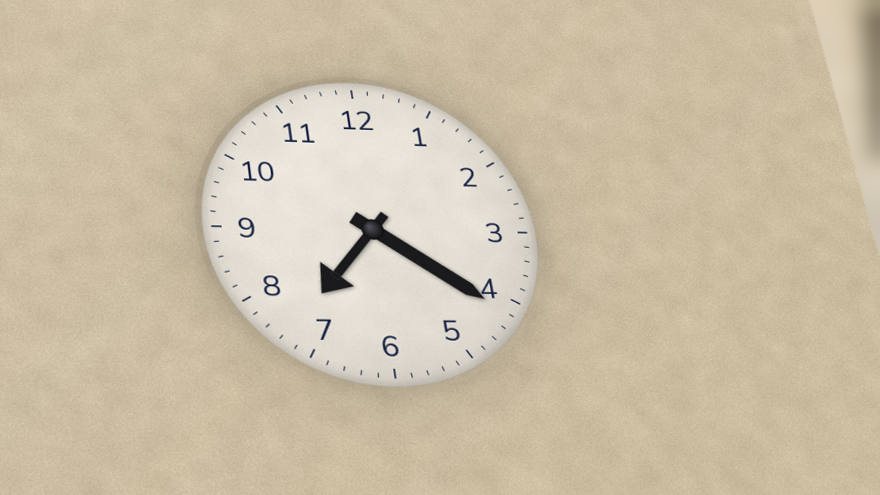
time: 7:21
